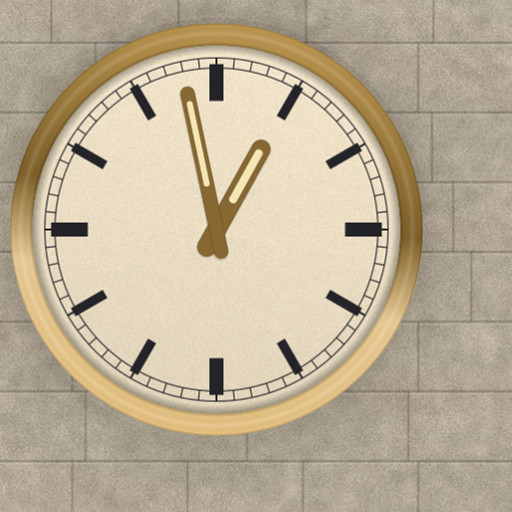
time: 12:58
